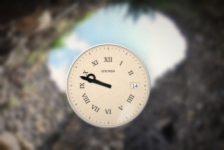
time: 9:48
